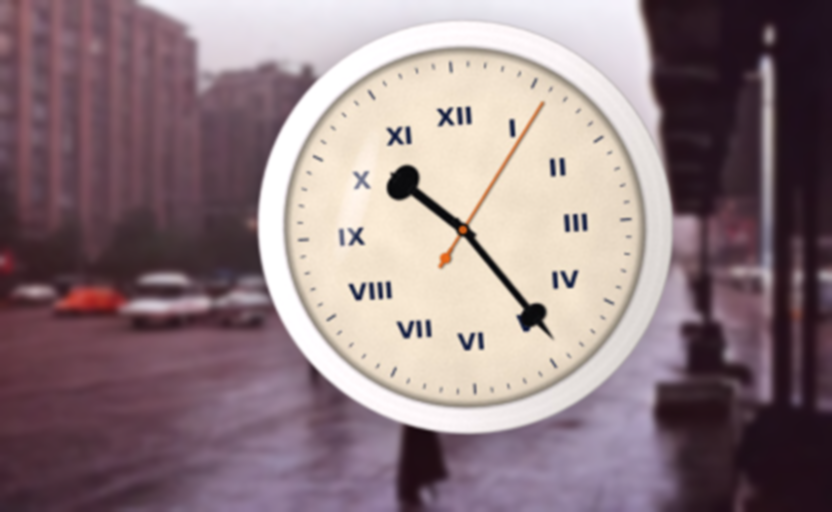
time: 10:24:06
